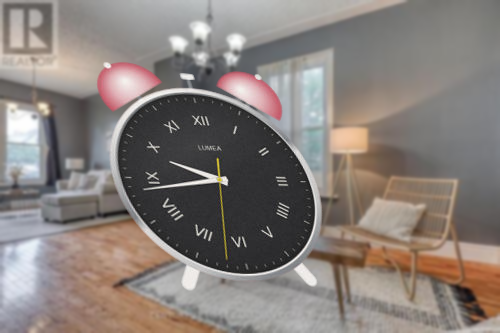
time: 9:43:32
